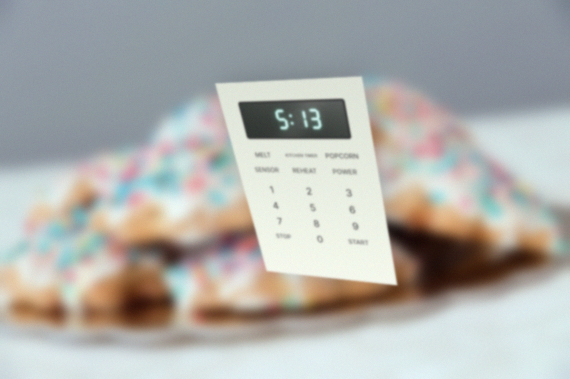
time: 5:13
